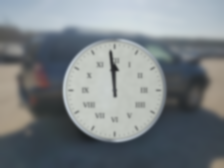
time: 11:59
